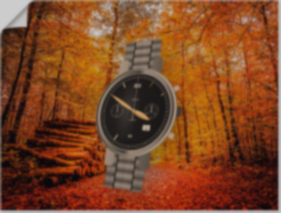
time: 3:50
